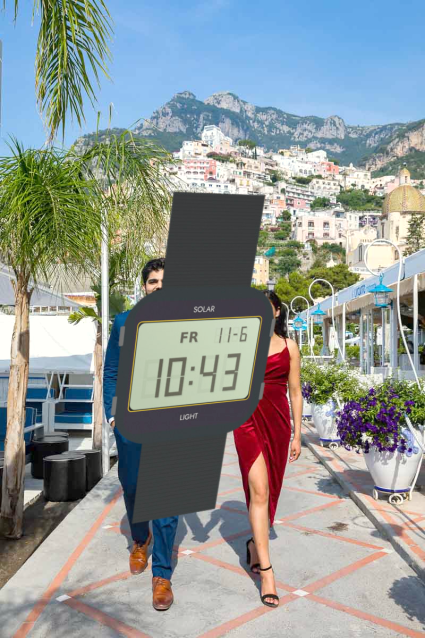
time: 10:43
